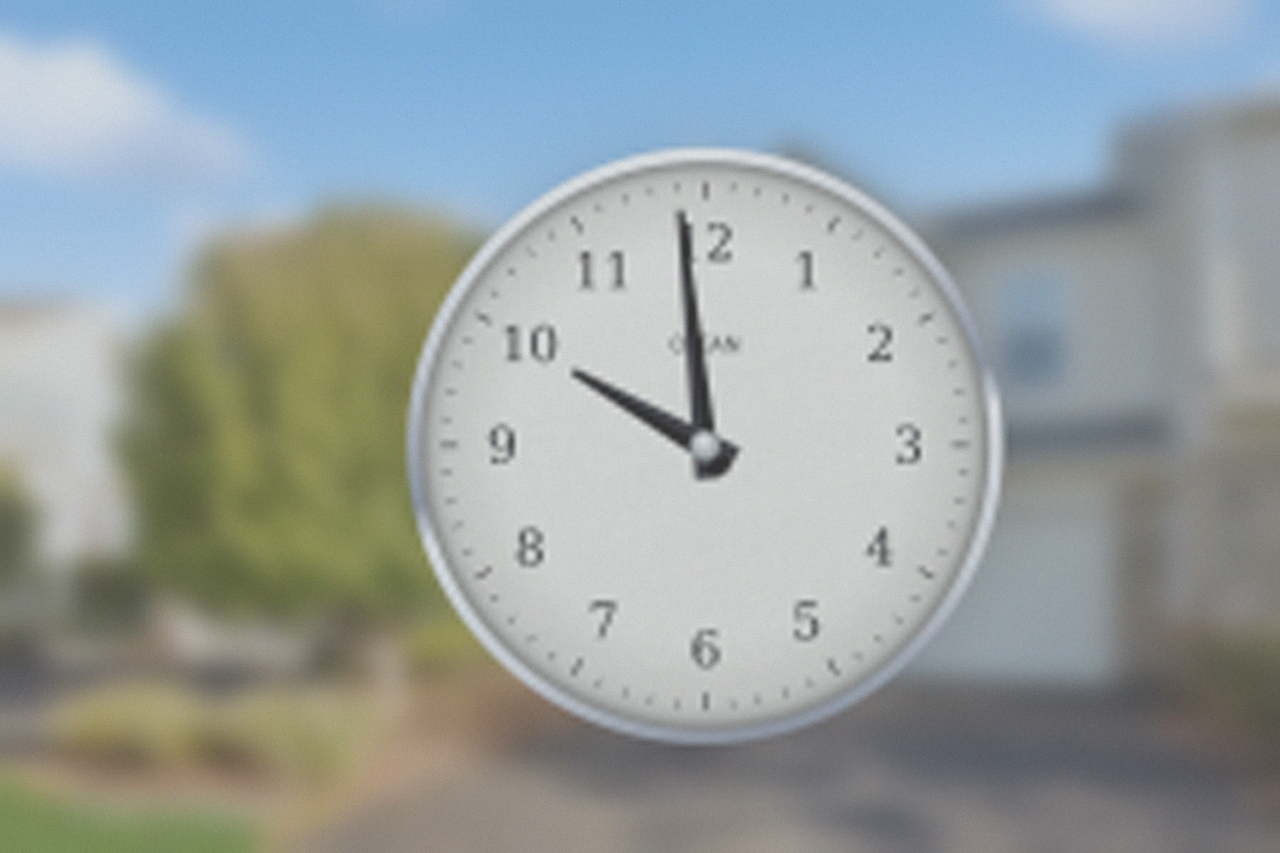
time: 9:59
